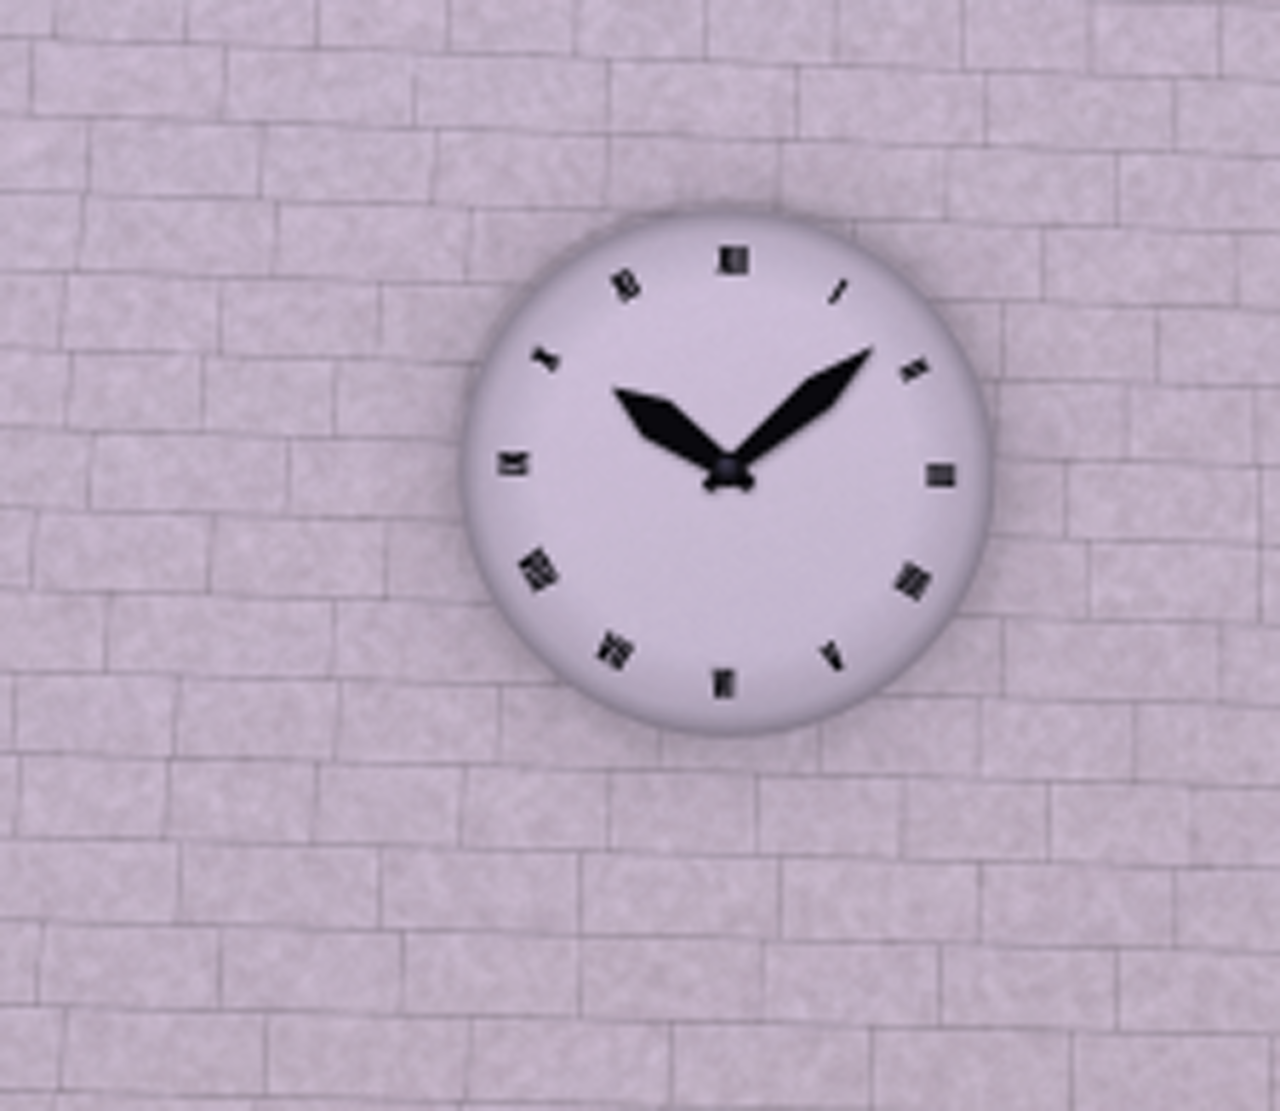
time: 10:08
